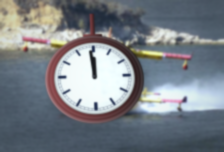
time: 11:59
